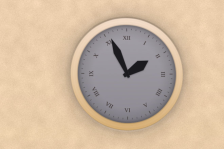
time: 1:56
